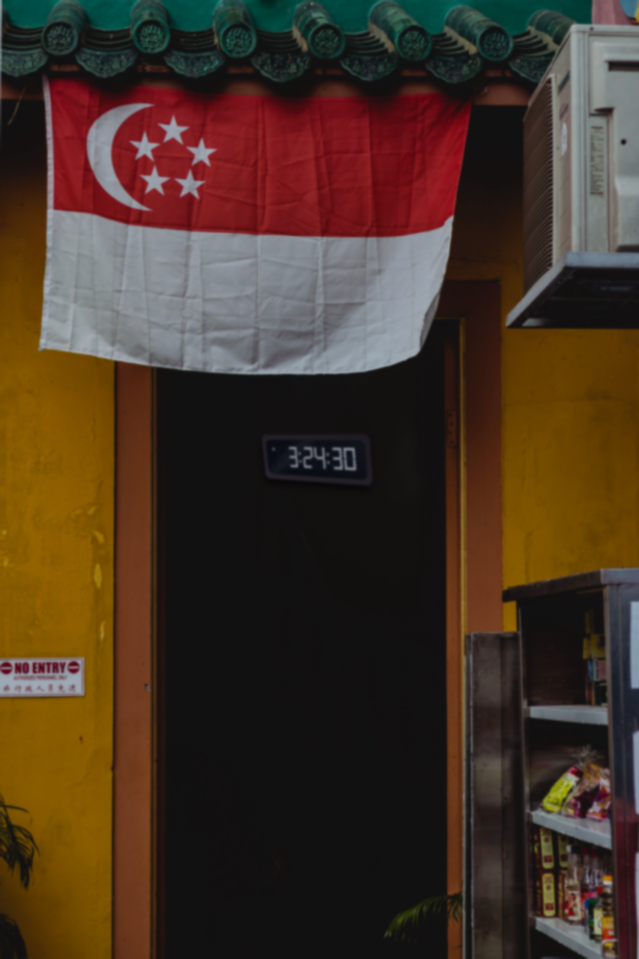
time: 3:24:30
